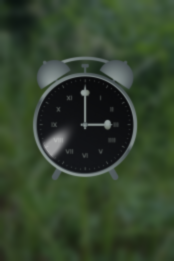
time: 3:00
